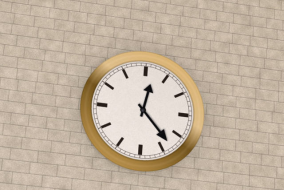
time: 12:23
